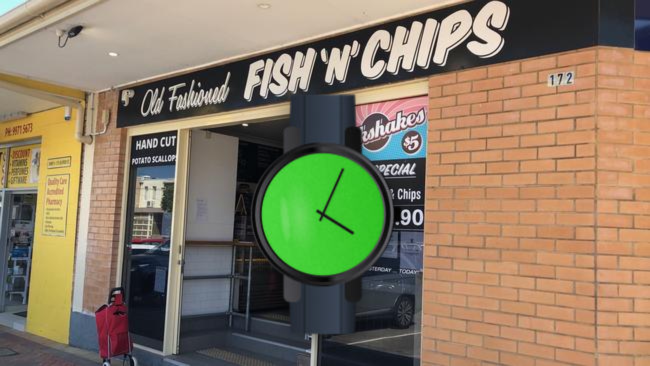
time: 4:04
